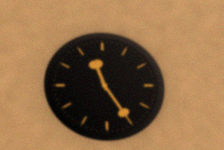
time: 11:25
